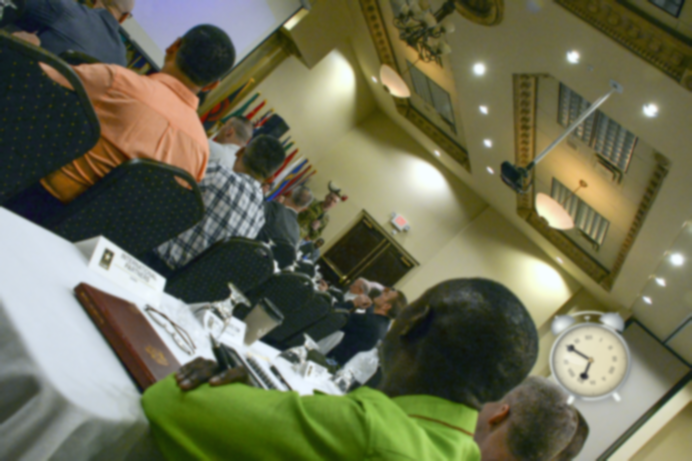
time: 6:51
